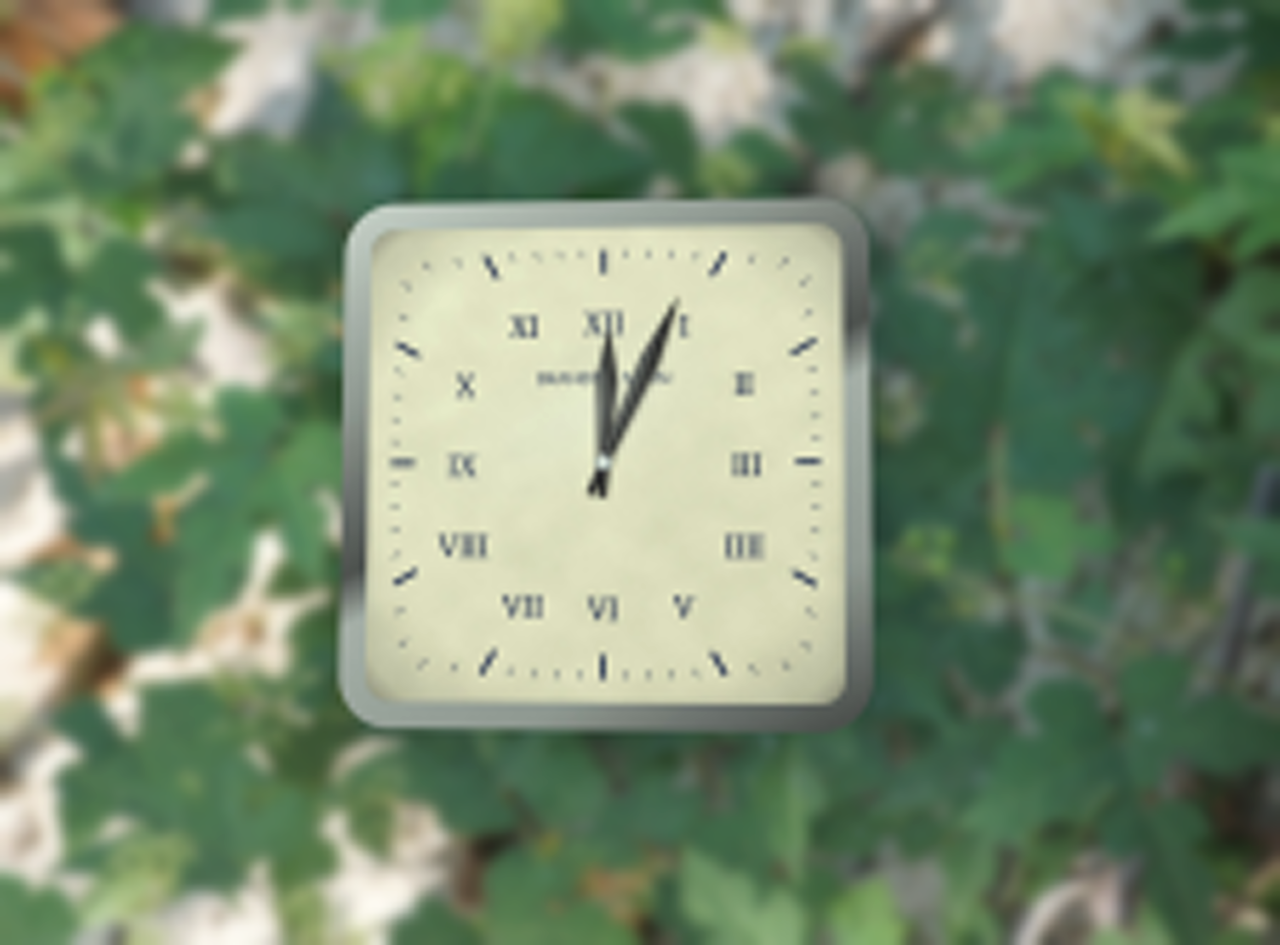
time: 12:04
